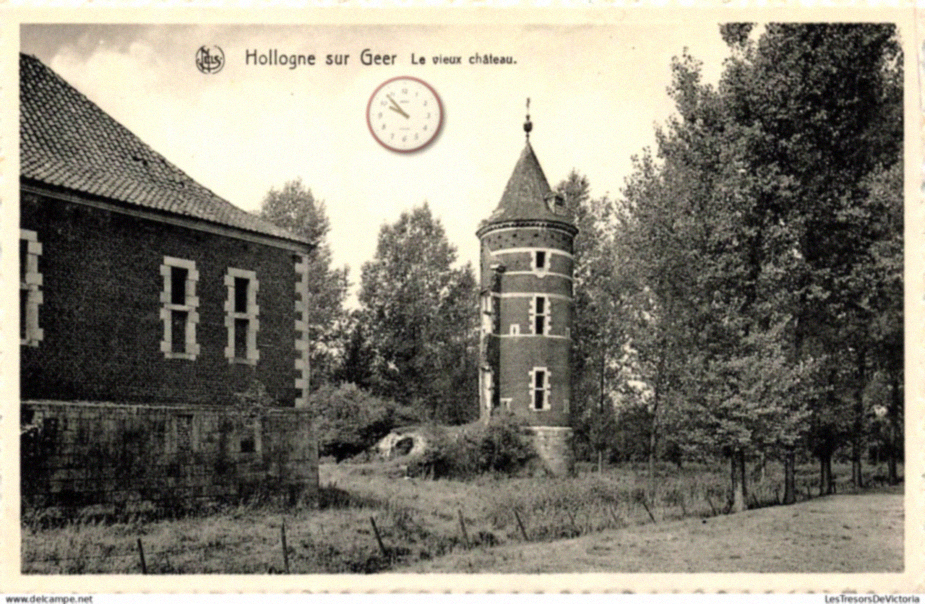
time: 9:53
